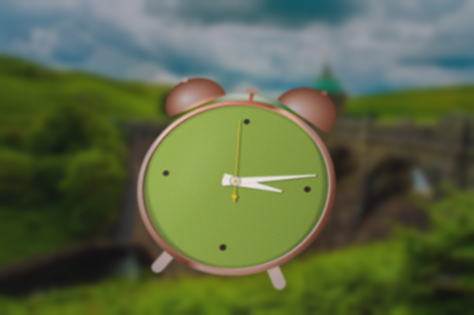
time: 3:12:59
